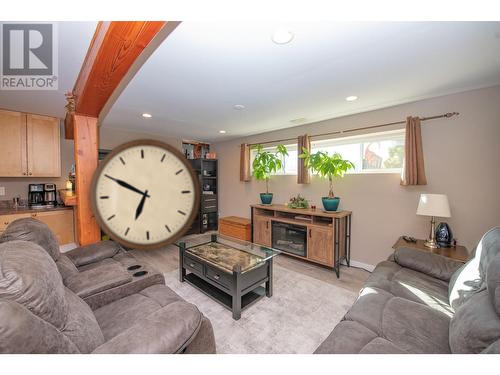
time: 6:50
